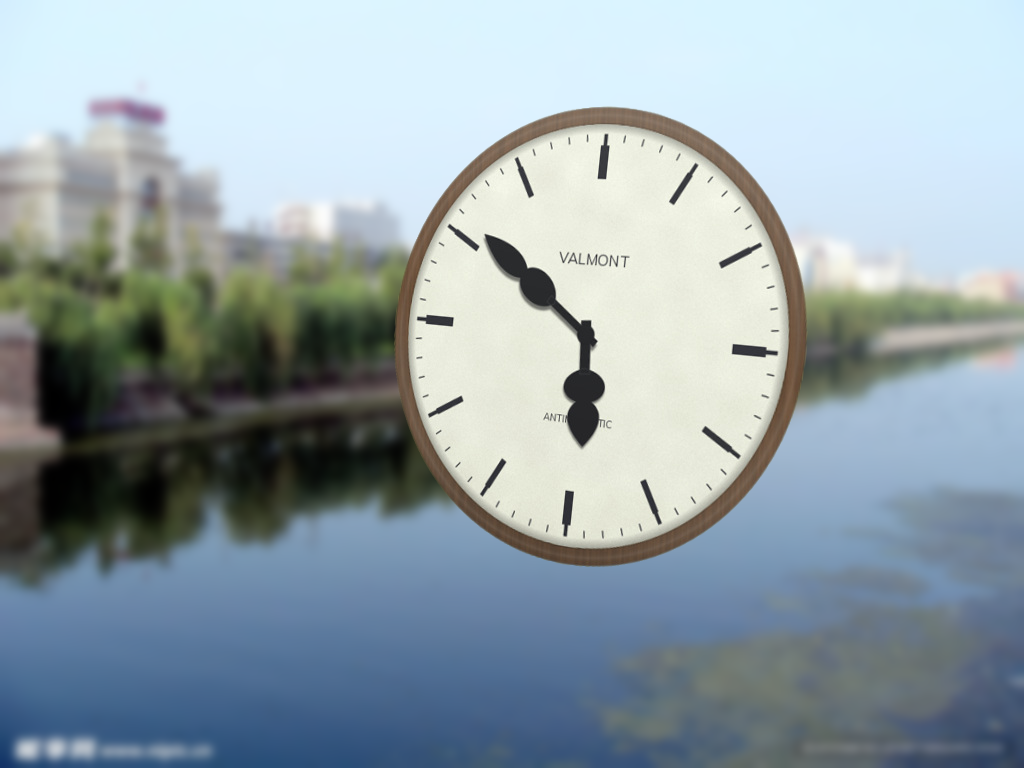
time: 5:51
